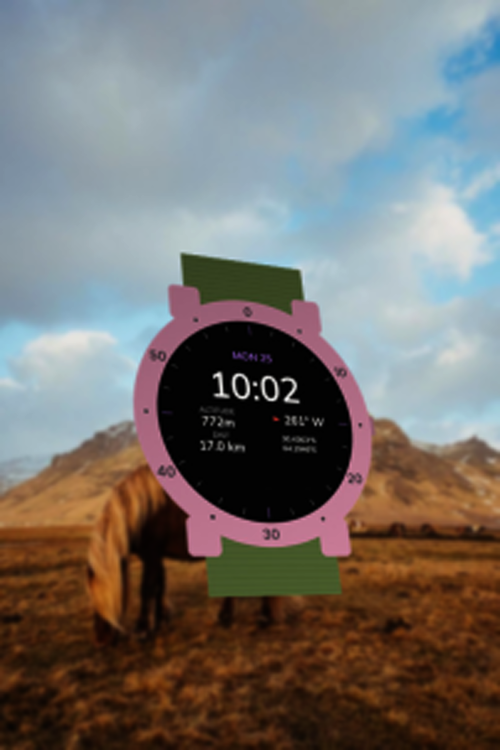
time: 10:02
